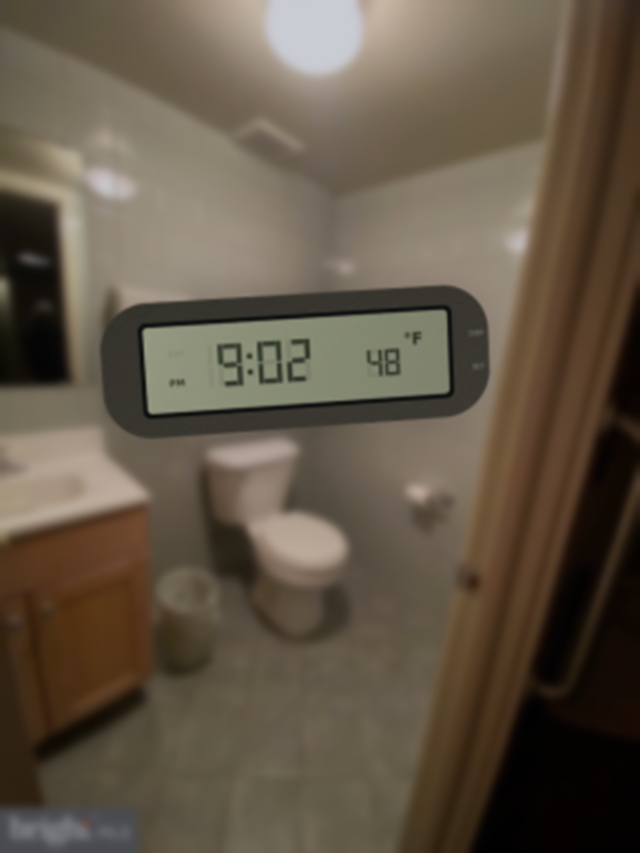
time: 9:02
